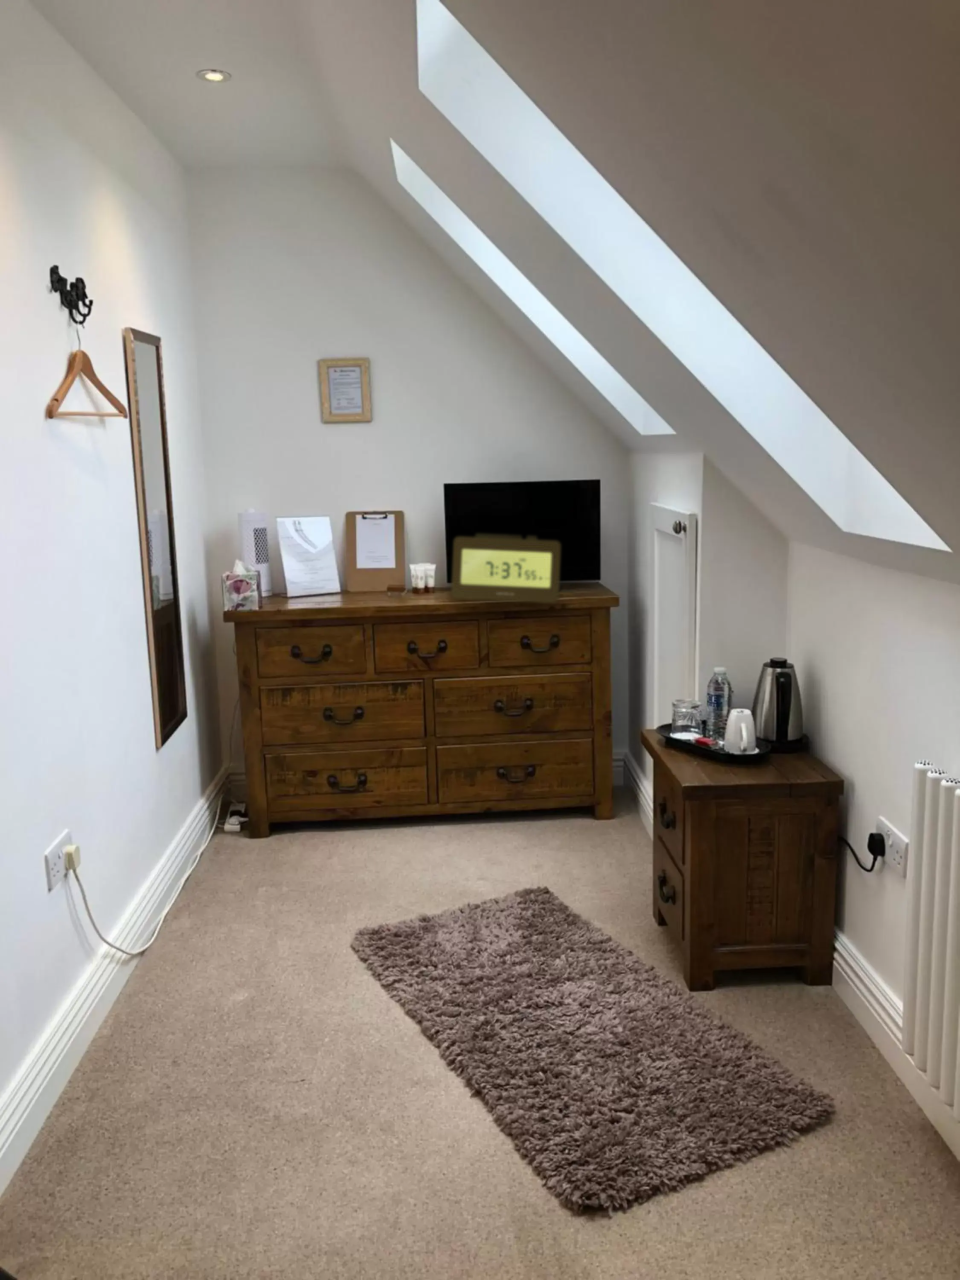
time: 7:37
